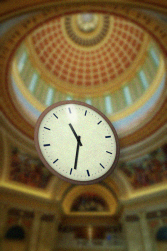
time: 11:34
